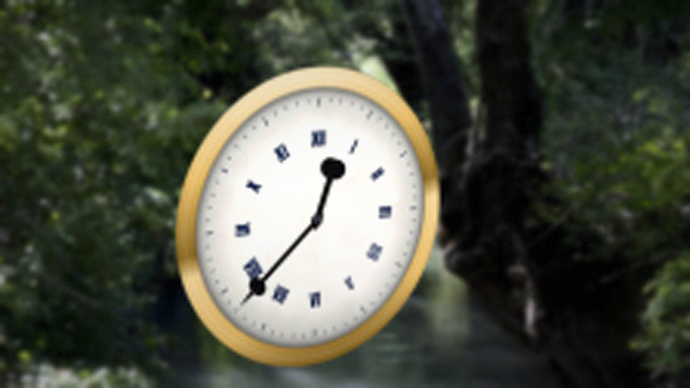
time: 12:38
